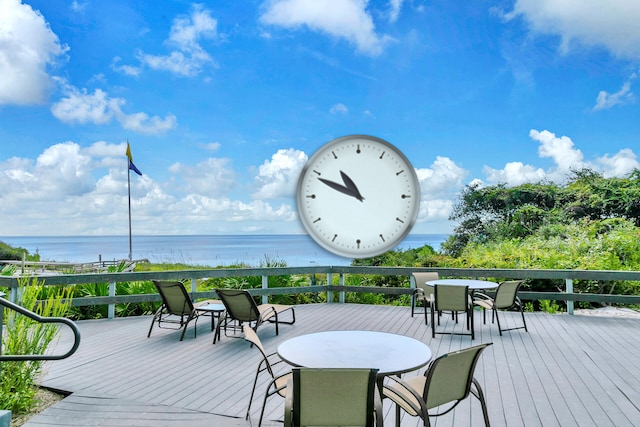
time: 10:49
